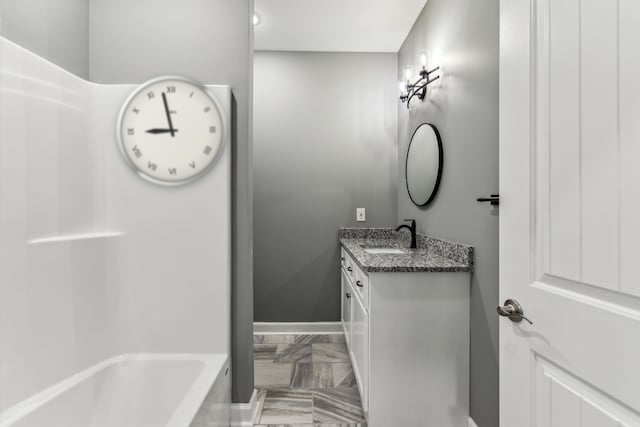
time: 8:58
